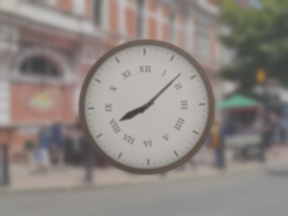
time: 8:08
